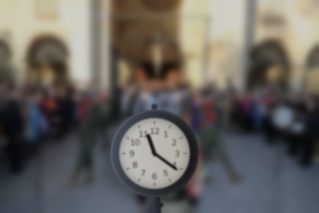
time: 11:21
